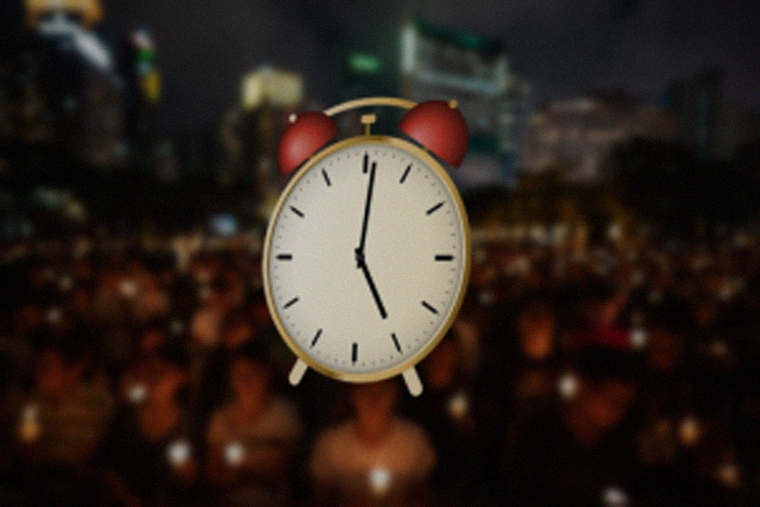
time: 5:01
